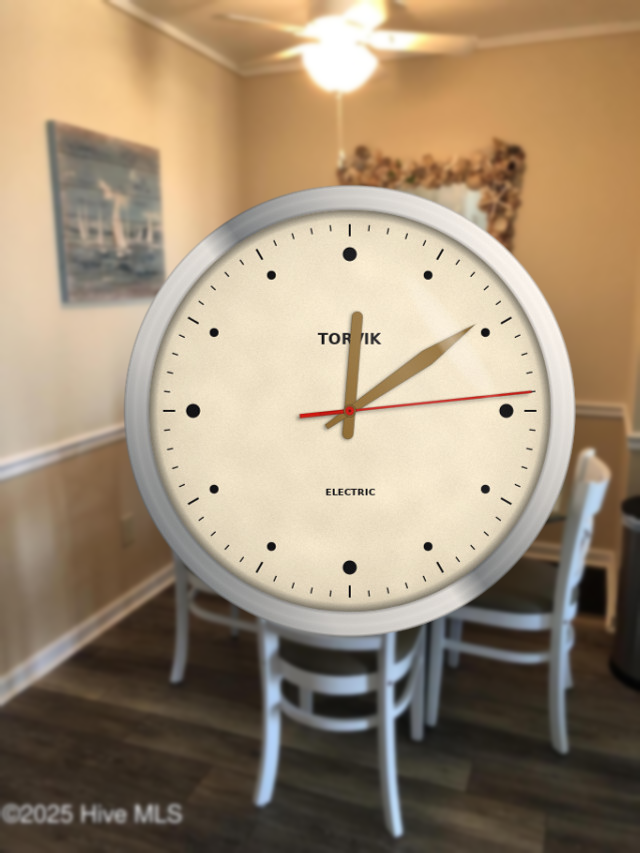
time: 12:09:14
